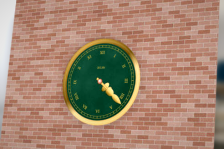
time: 4:22
